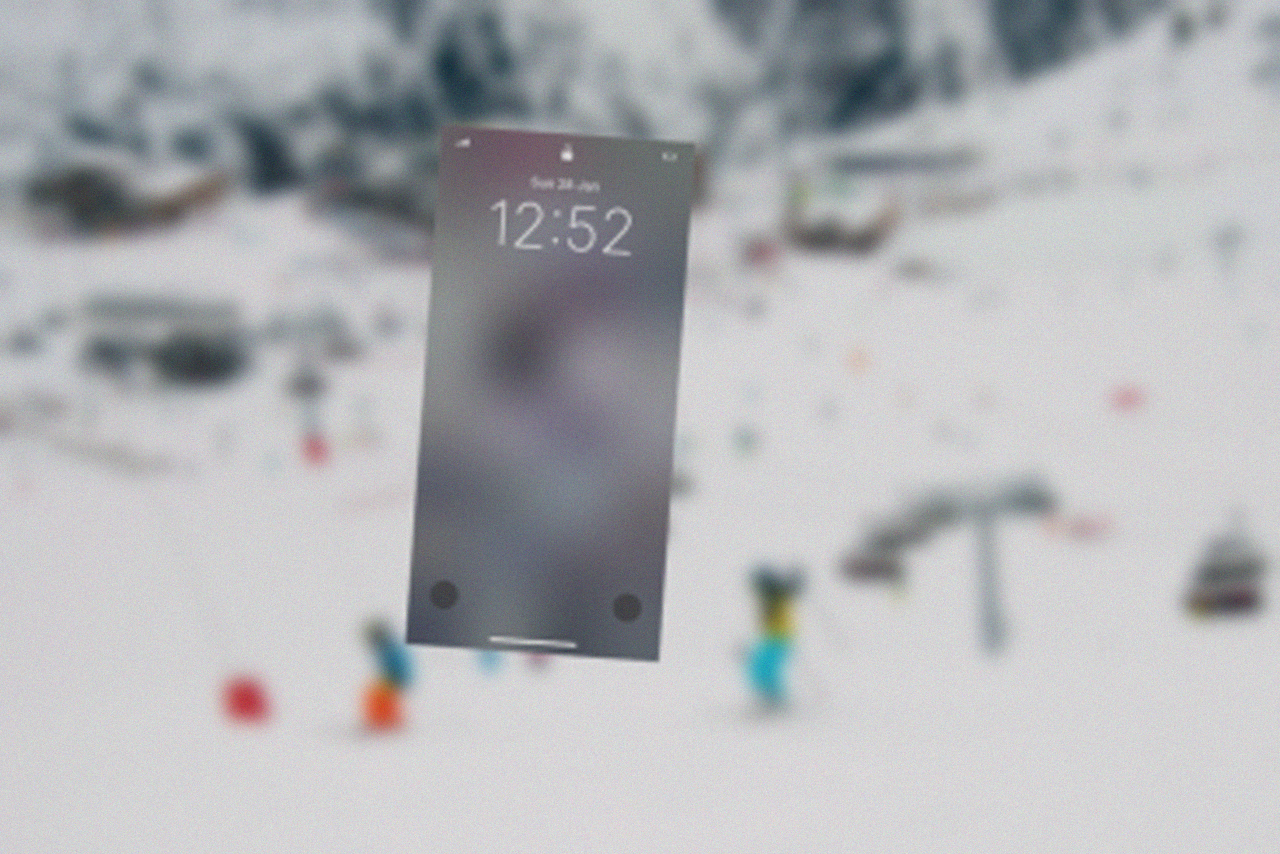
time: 12:52
